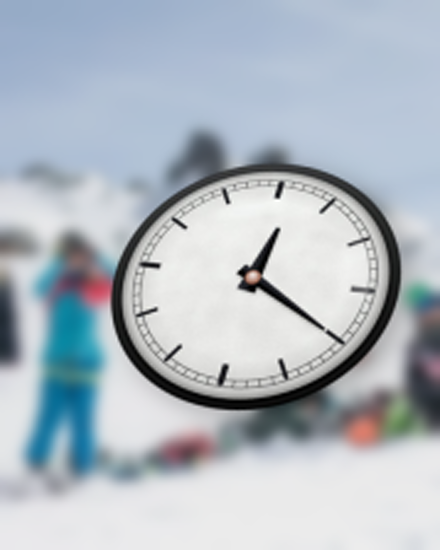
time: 12:20
